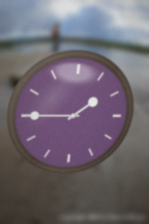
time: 1:45
